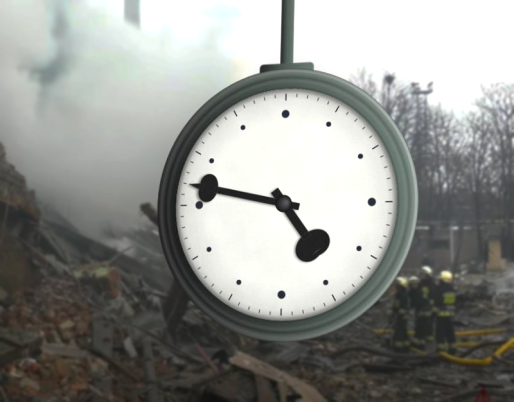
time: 4:47
